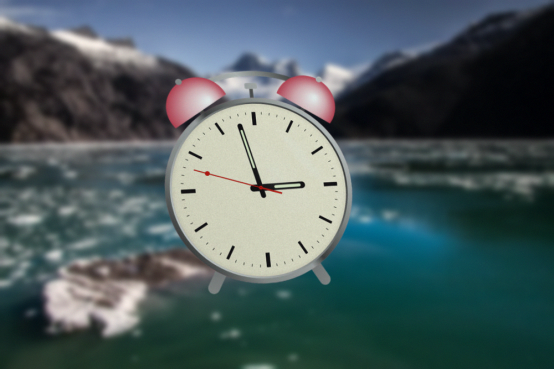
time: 2:57:48
